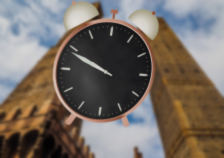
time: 9:49
